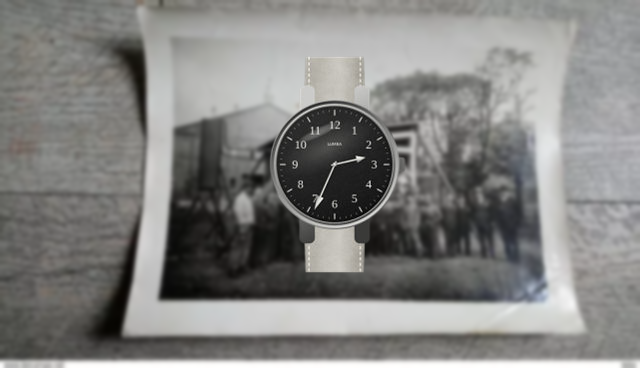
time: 2:34
